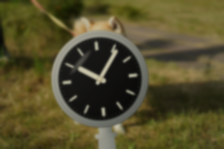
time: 10:06
